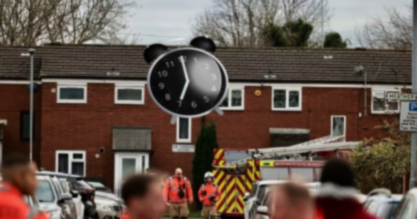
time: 7:00
